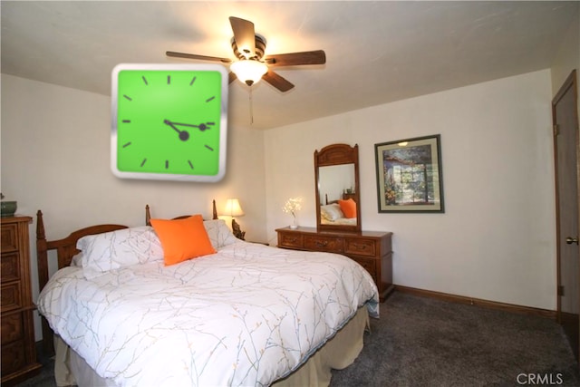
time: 4:16
